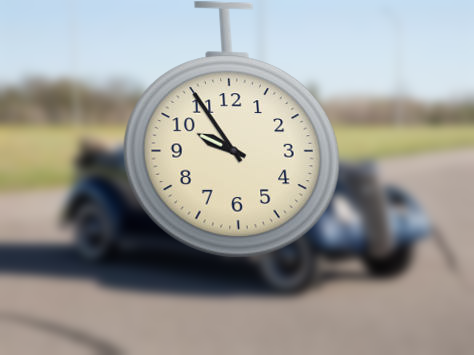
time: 9:55
